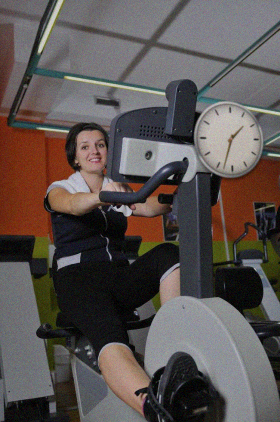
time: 1:33
